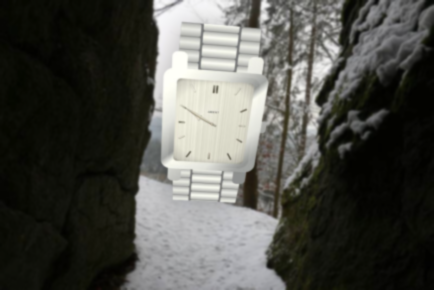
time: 9:50
